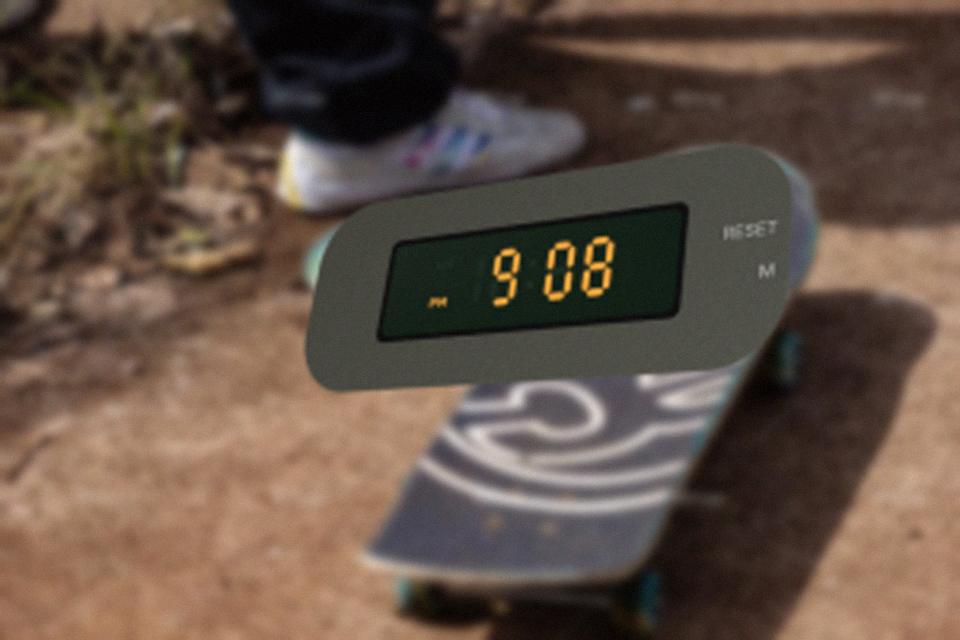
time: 9:08
